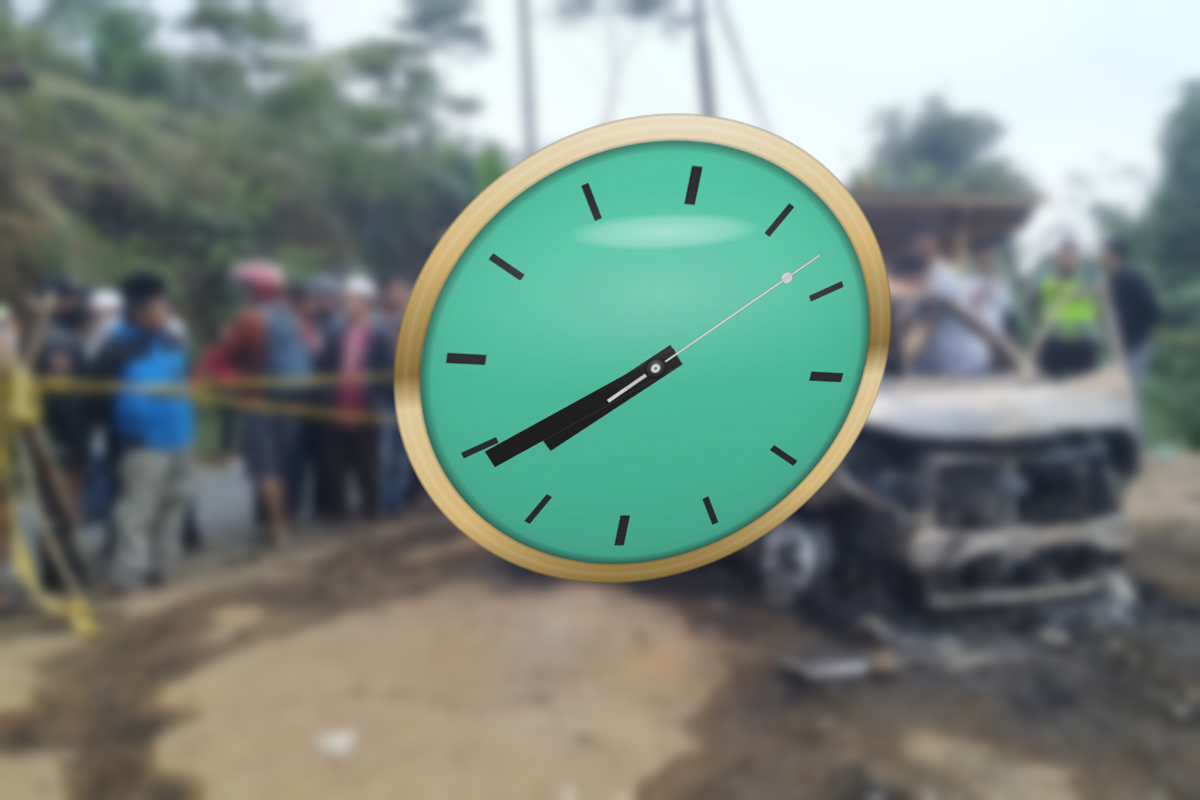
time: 7:39:08
